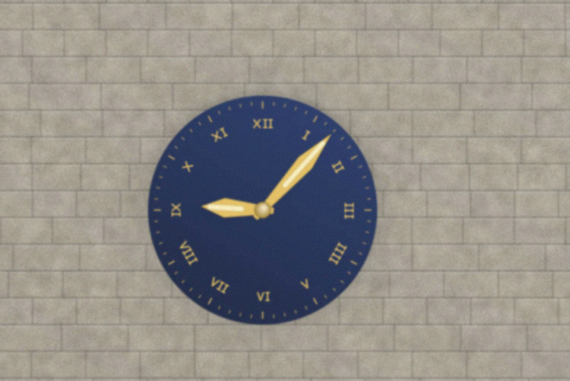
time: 9:07
